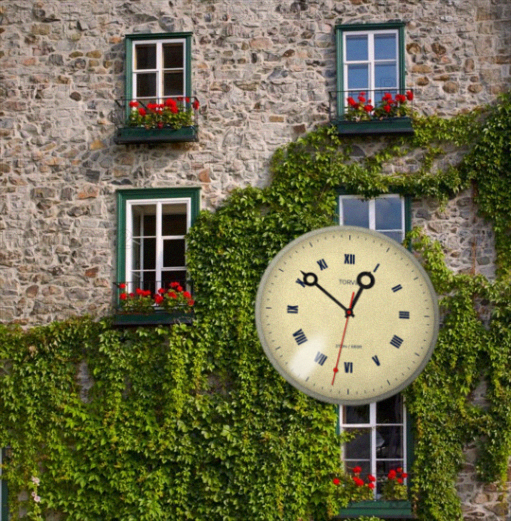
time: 12:51:32
